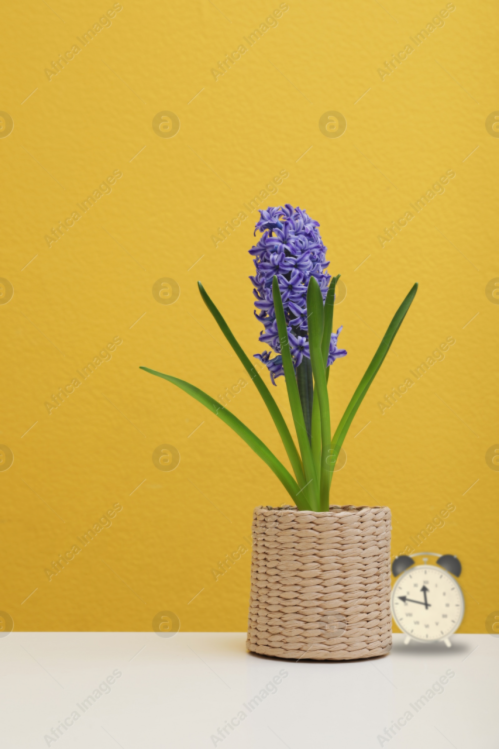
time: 11:47
